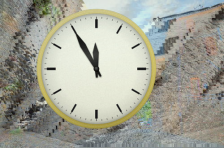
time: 11:55
